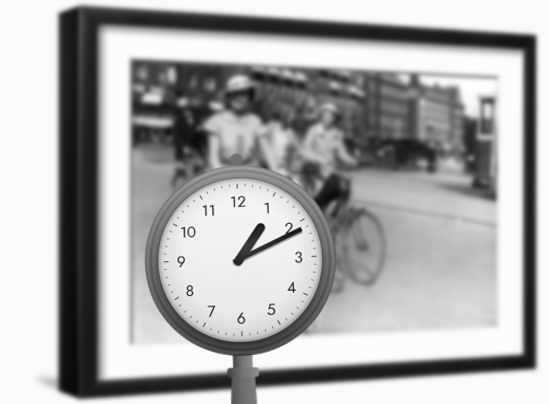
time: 1:11
